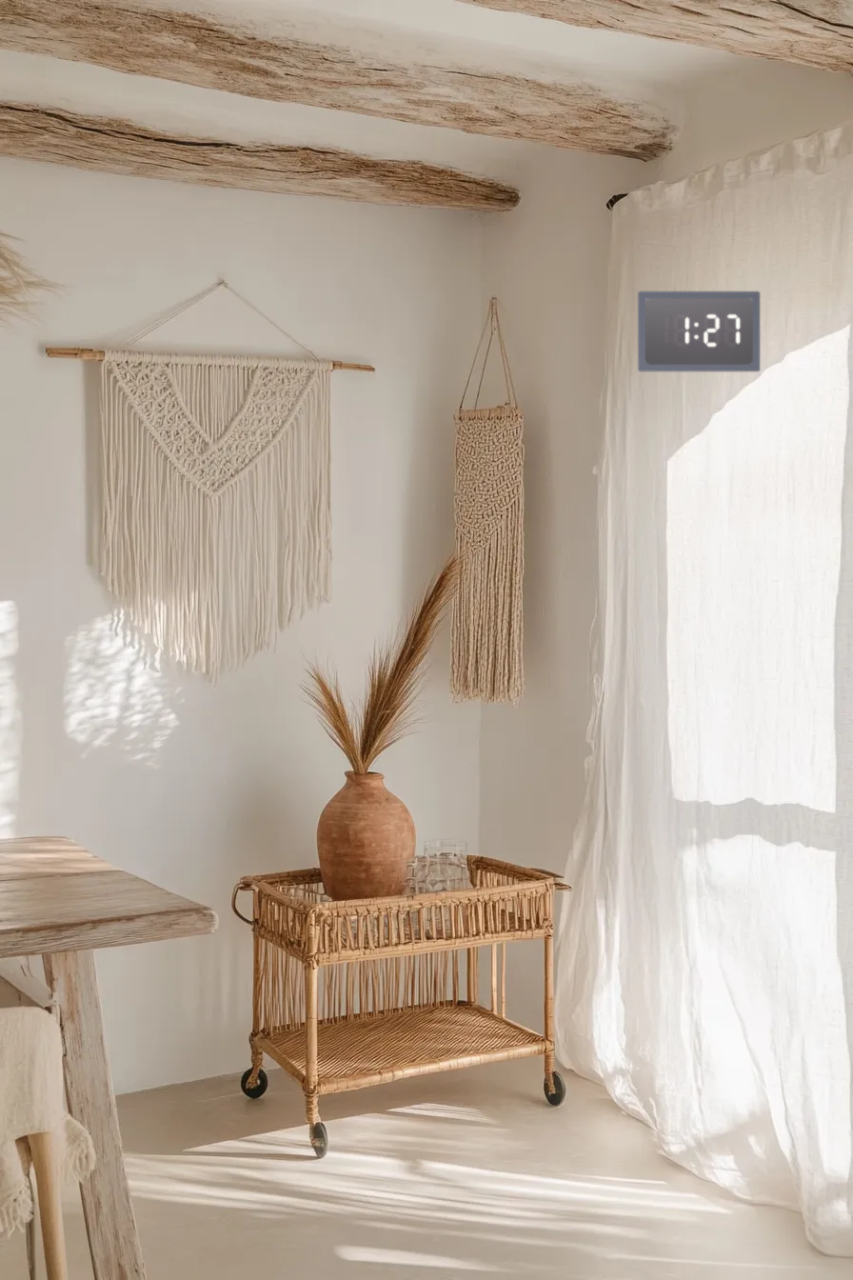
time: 1:27
